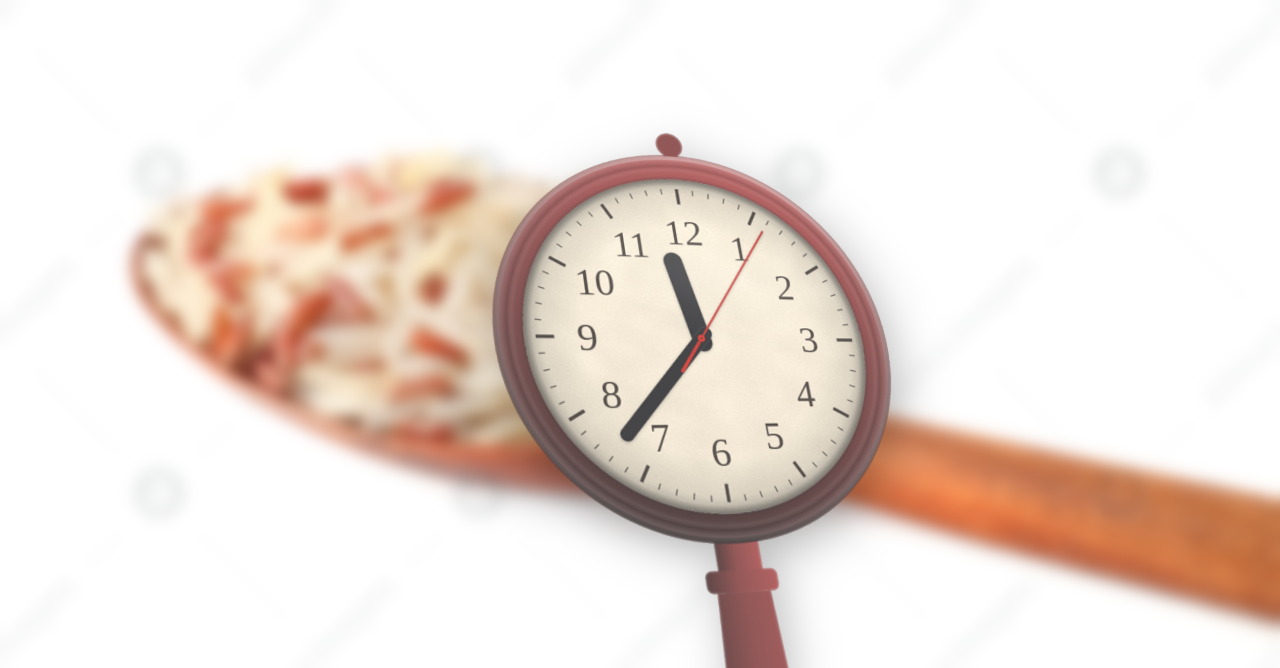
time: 11:37:06
